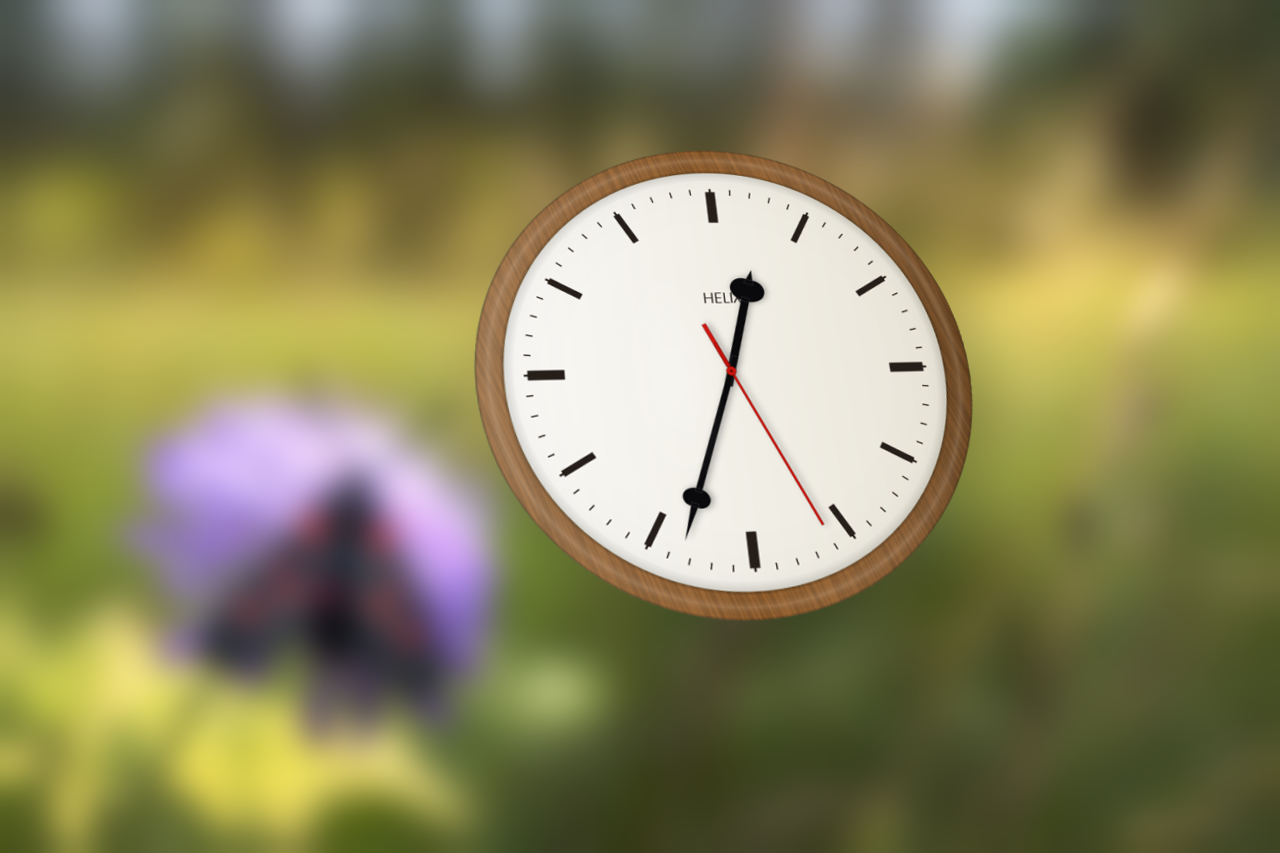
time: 12:33:26
